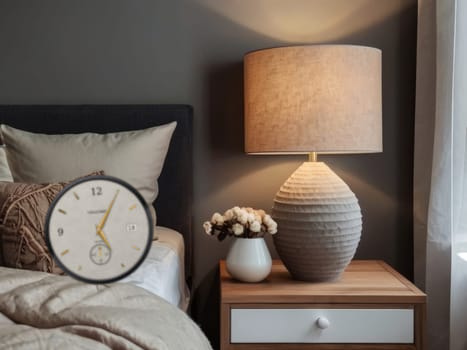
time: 5:05
